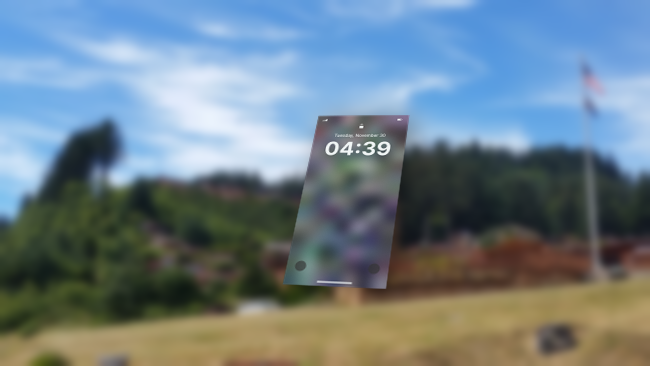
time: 4:39
